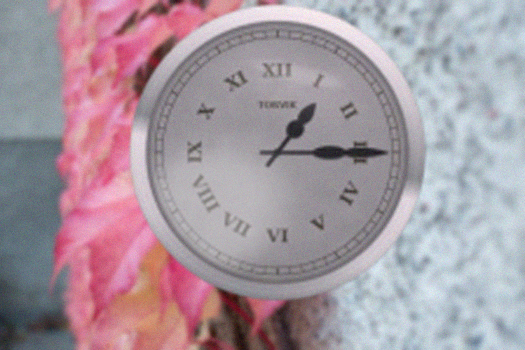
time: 1:15
